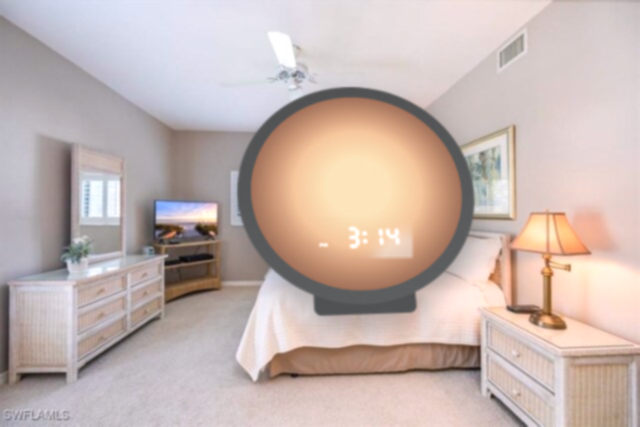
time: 3:14
